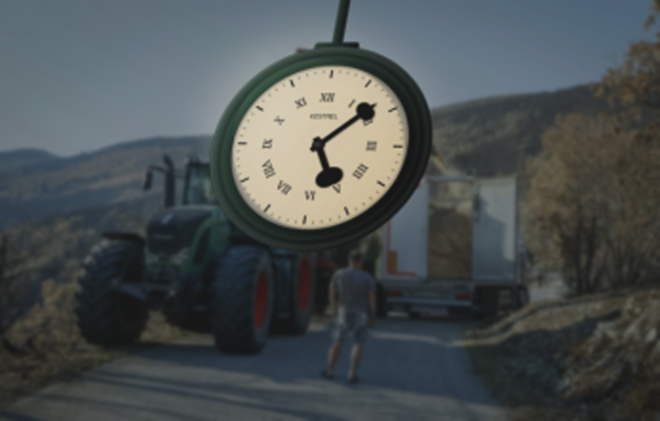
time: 5:08
